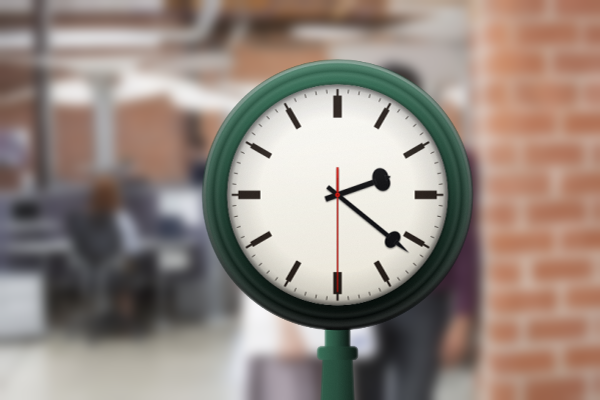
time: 2:21:30
